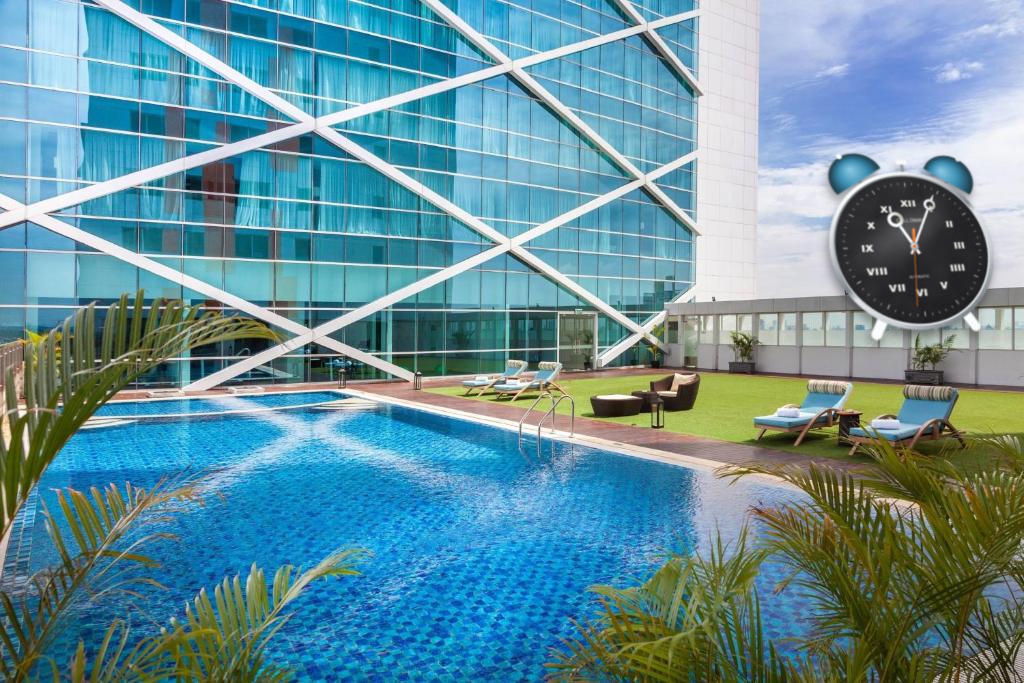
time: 11:04:31
